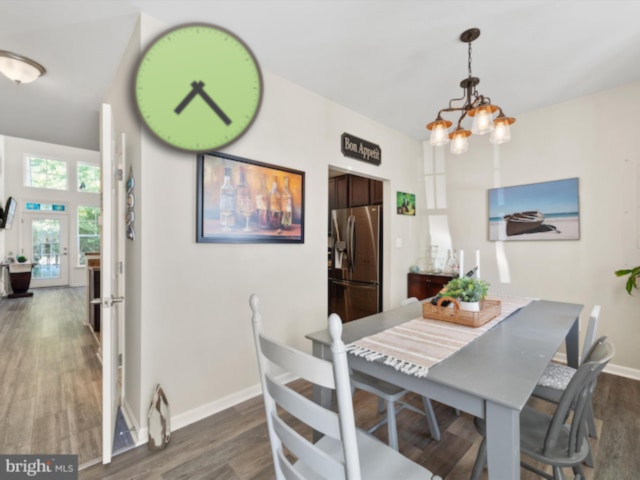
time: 7:23
